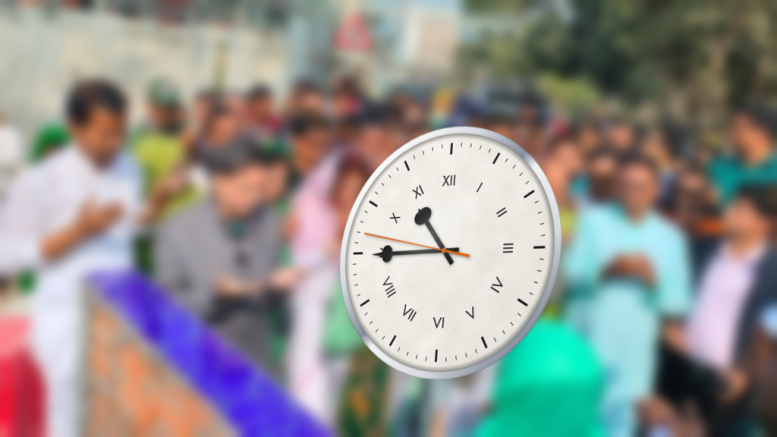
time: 10:44:47
